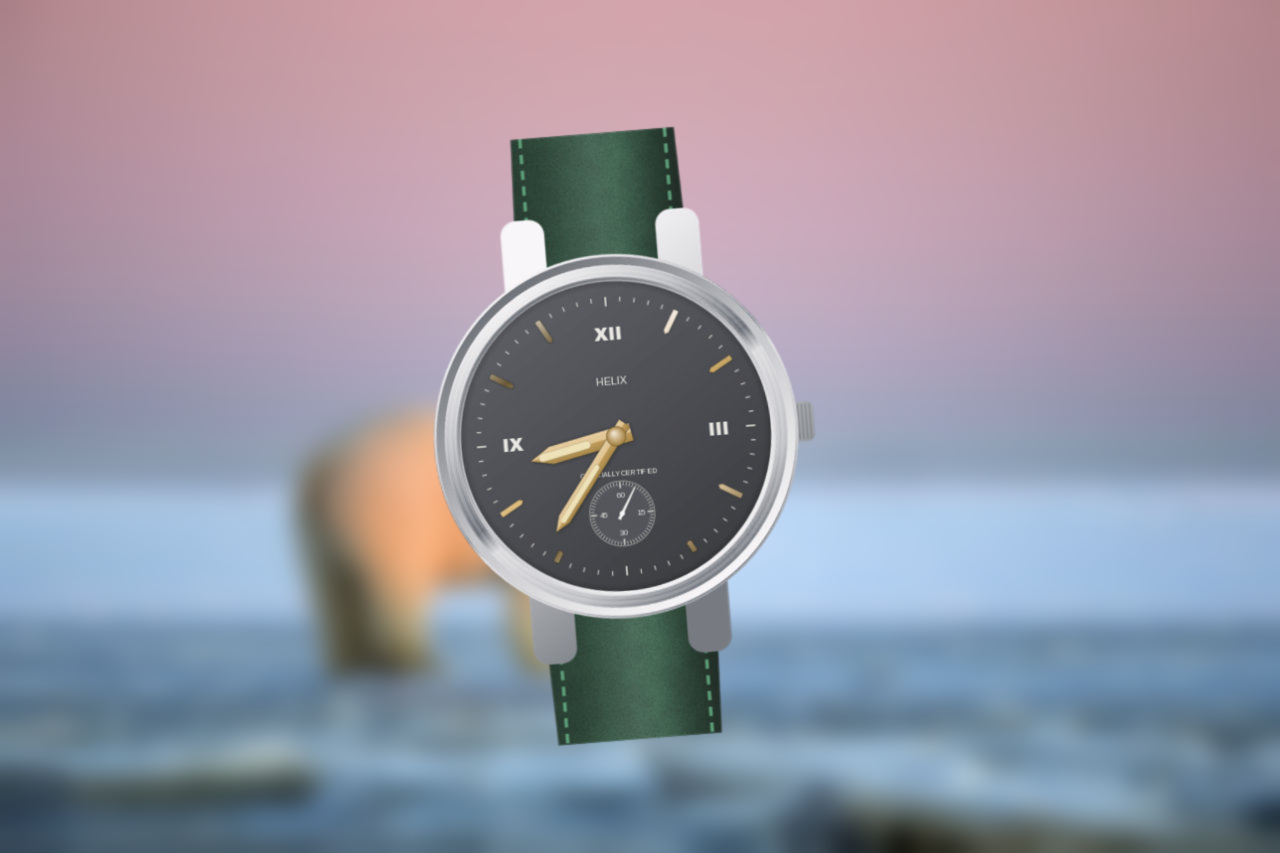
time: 8:36:05
